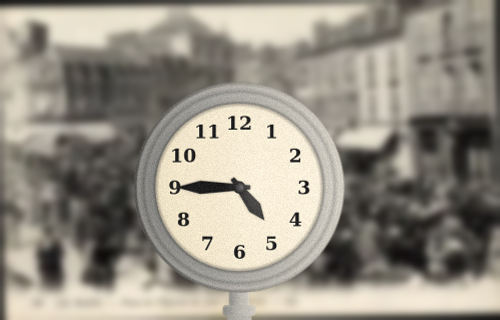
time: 4:45
